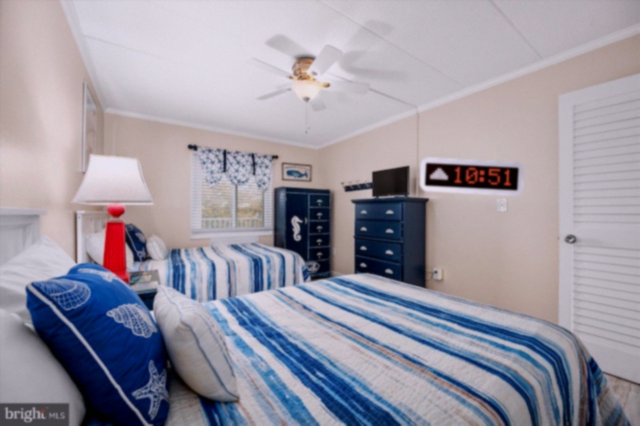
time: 10:51
